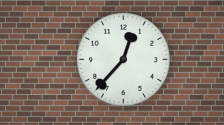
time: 12:37
